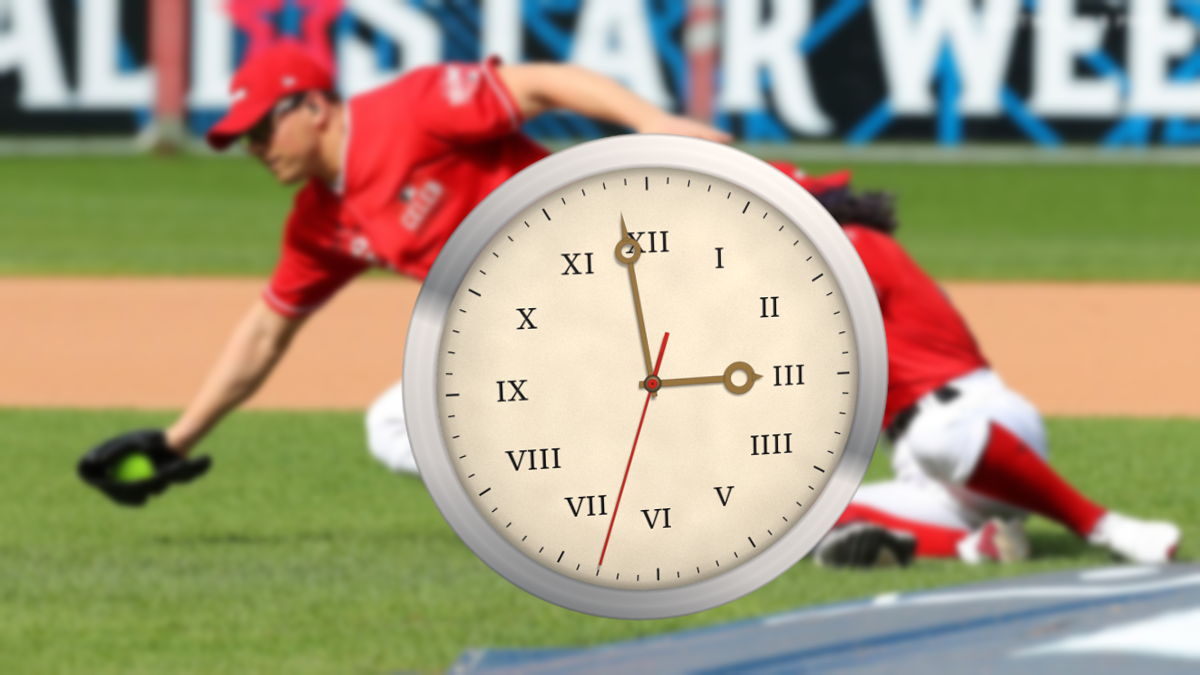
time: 2:58:33
